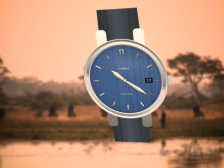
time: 10:21
